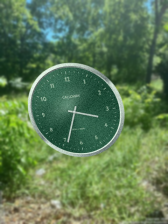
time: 3:34
